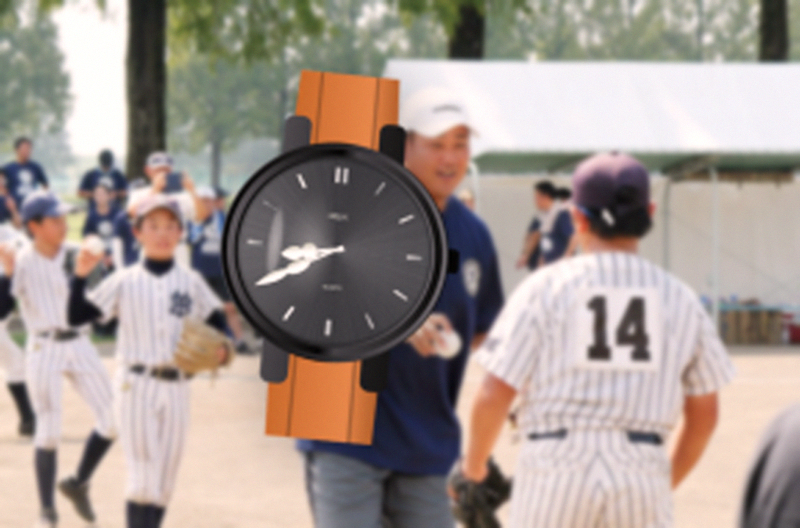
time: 8:40
